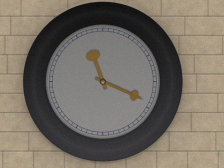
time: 11:19
